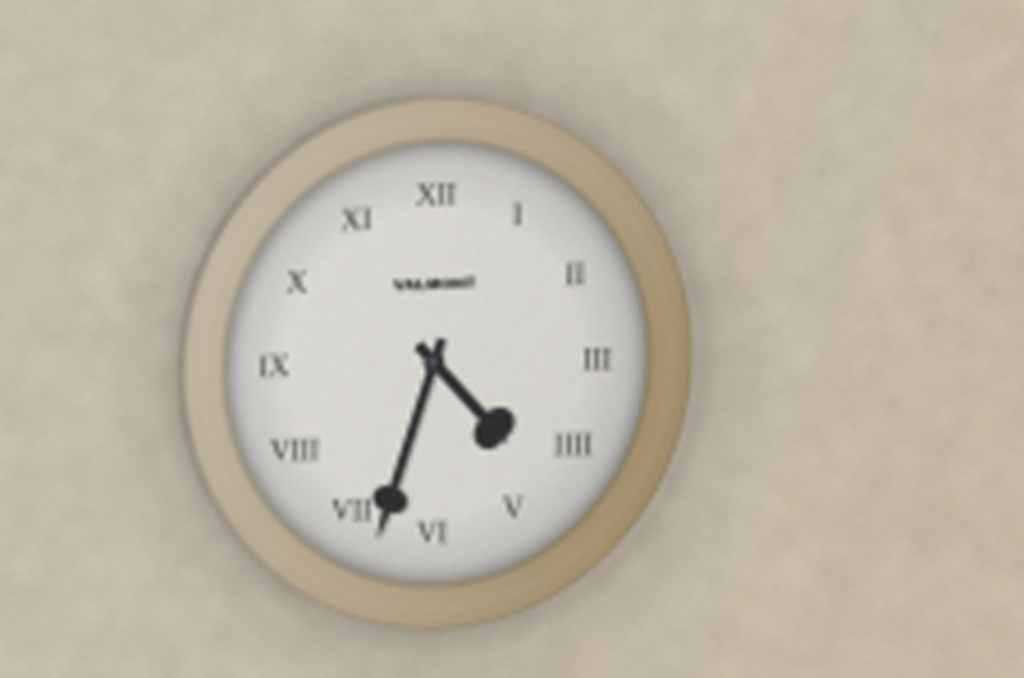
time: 4:33
